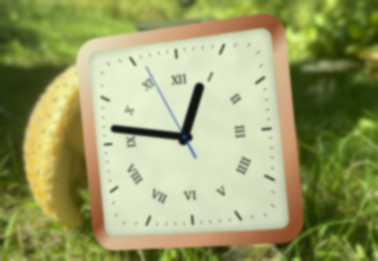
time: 12:46:56
